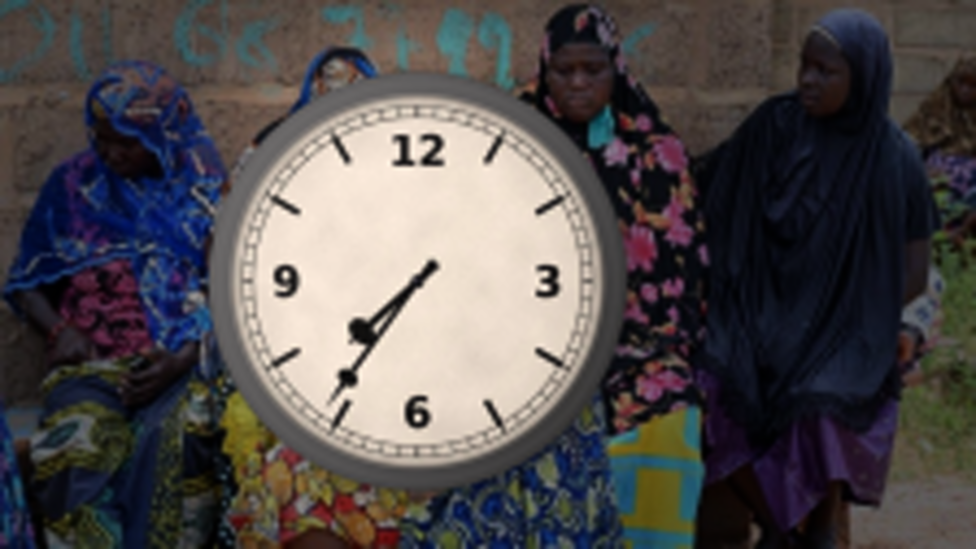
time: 7:36
